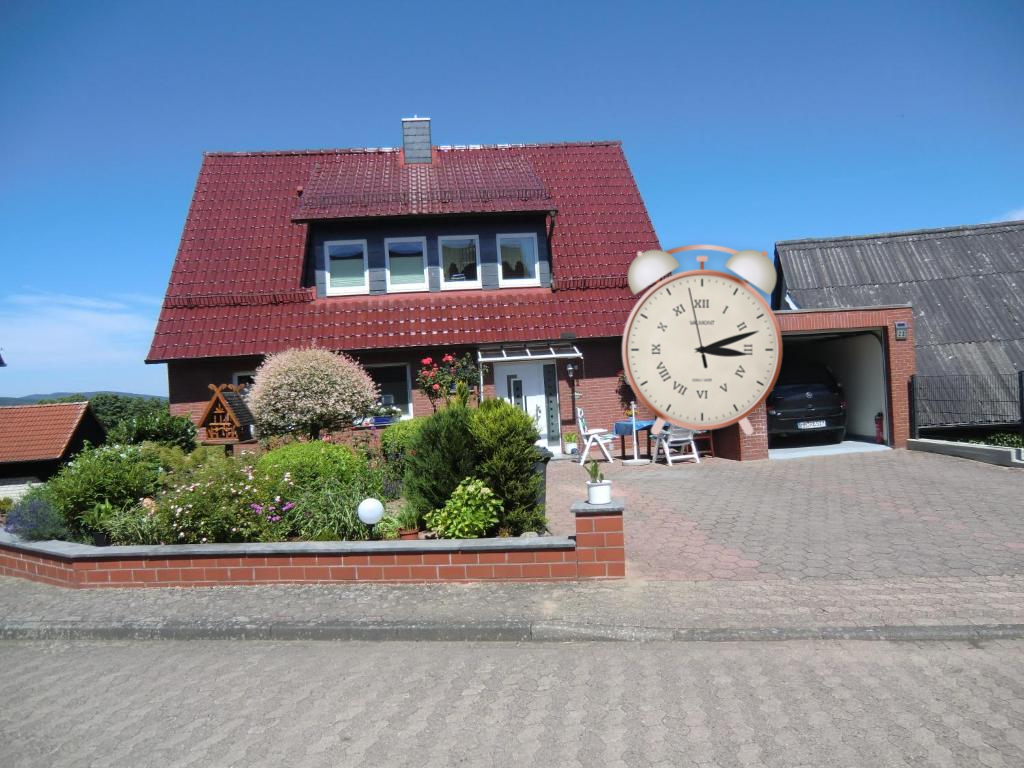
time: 3:11:58
